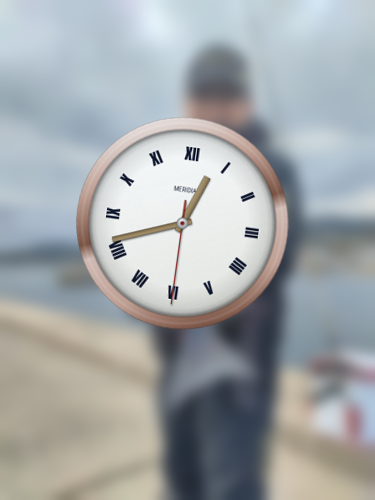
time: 12:41:30
